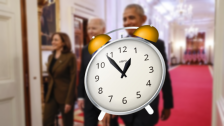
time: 12:54
